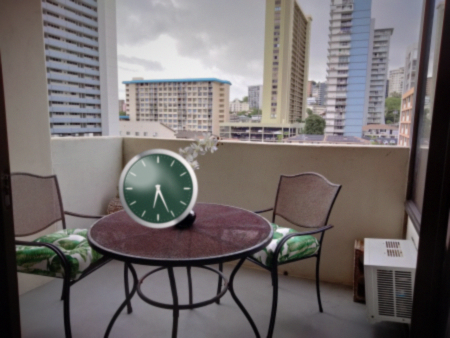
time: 6:26
